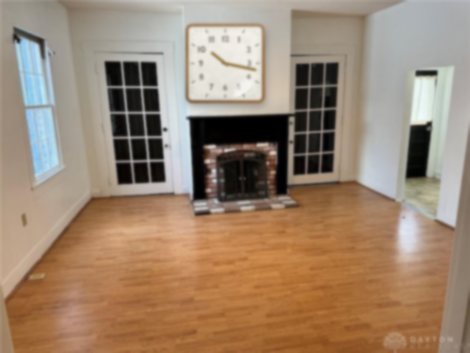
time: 10:17
